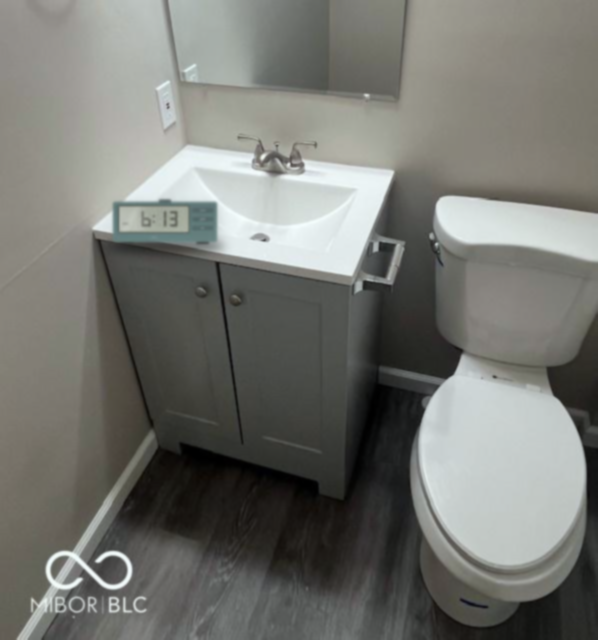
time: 6:13
